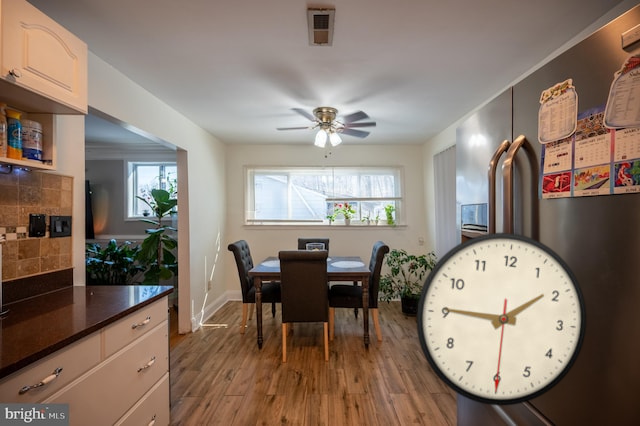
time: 1:45:30
